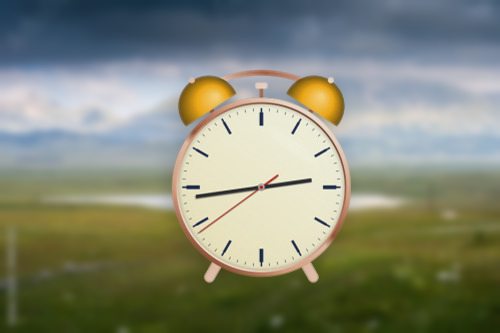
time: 2:43:39
